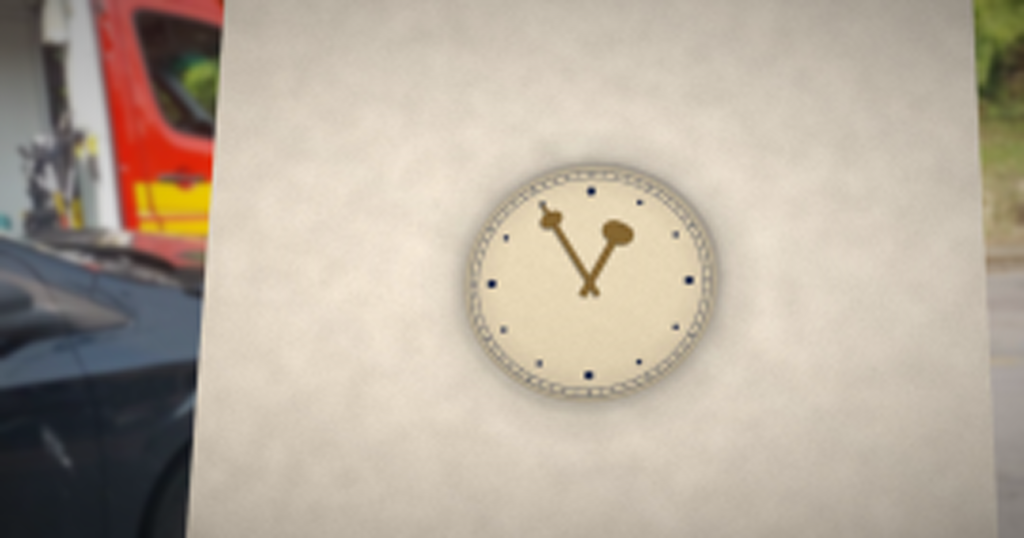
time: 12:55
